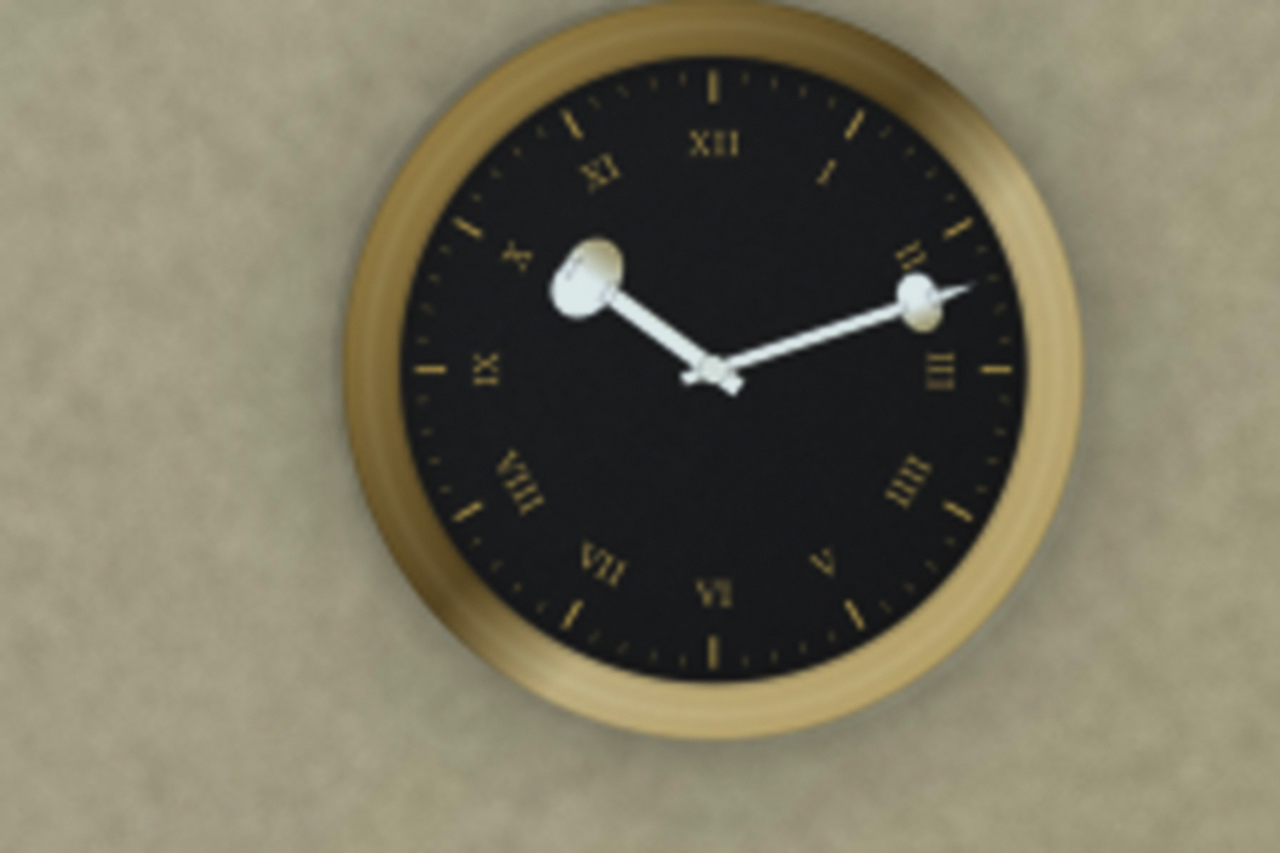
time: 10:12
